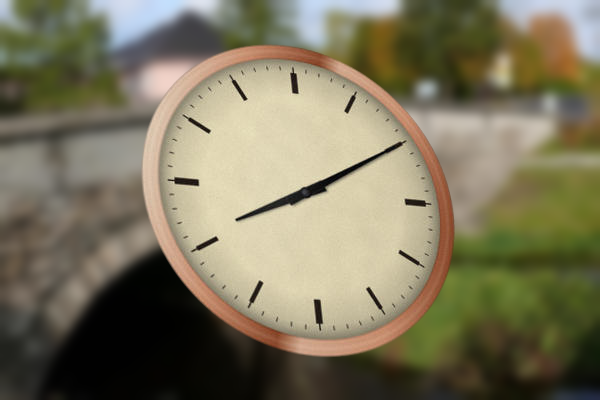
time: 8:10
